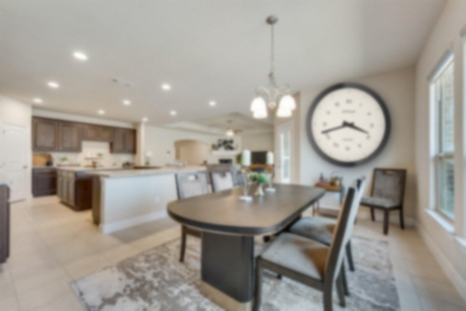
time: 3:42
